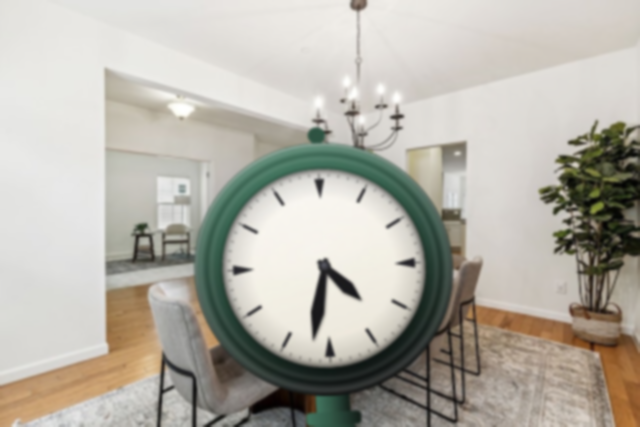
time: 4:32
